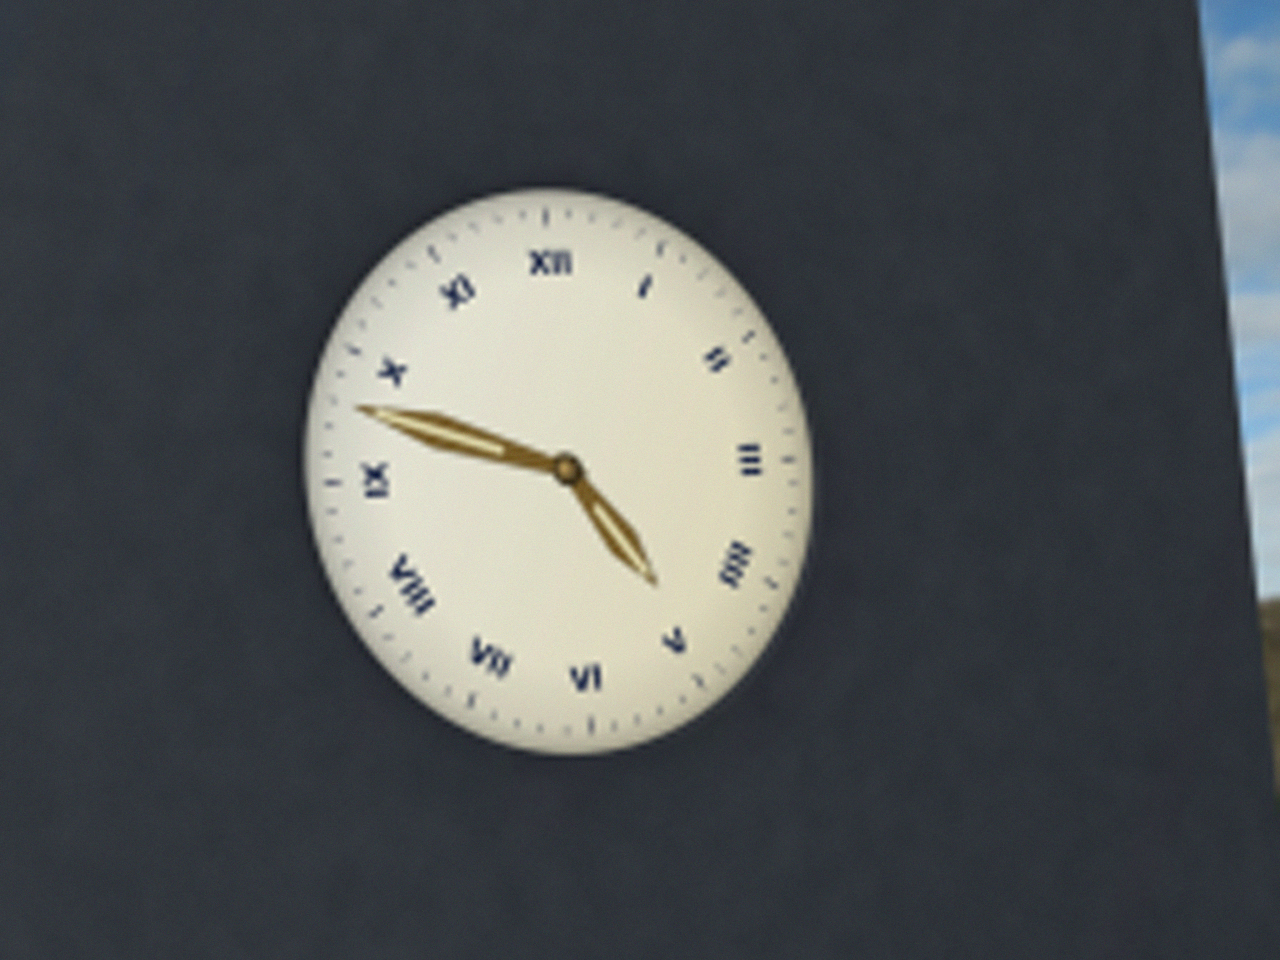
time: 4:48
